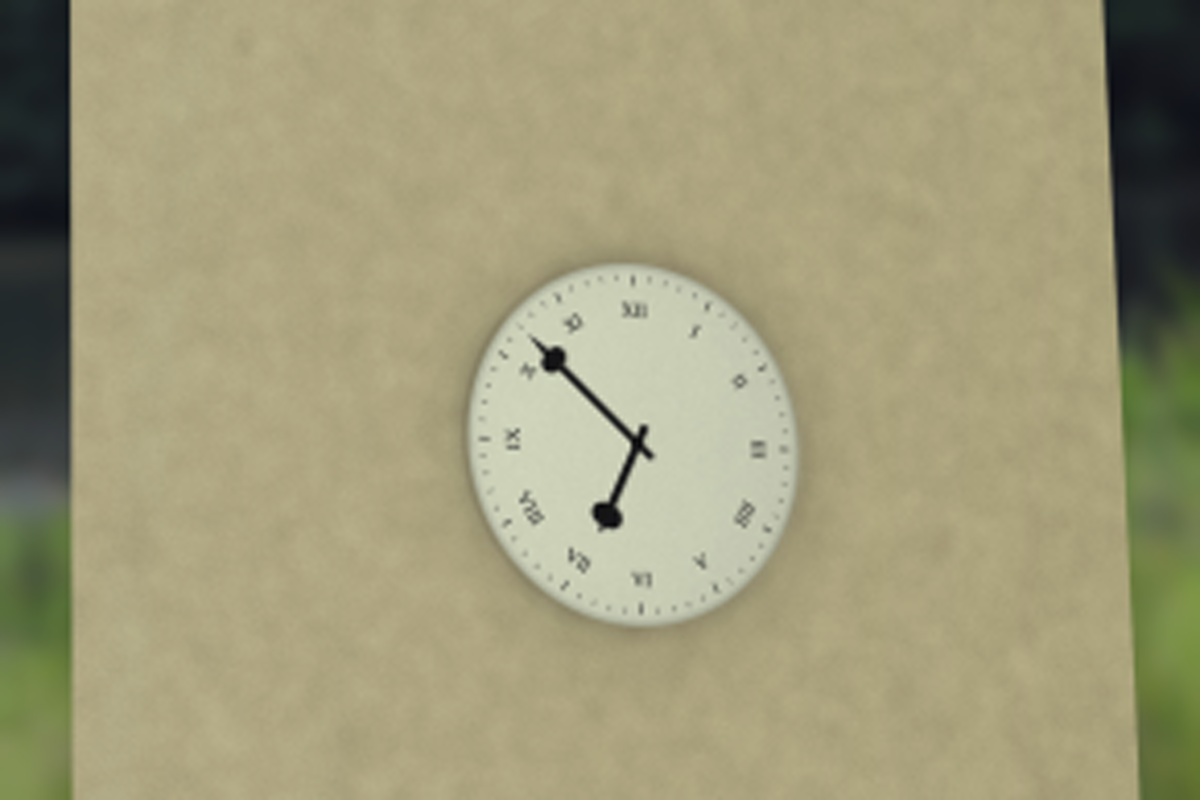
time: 6:52
